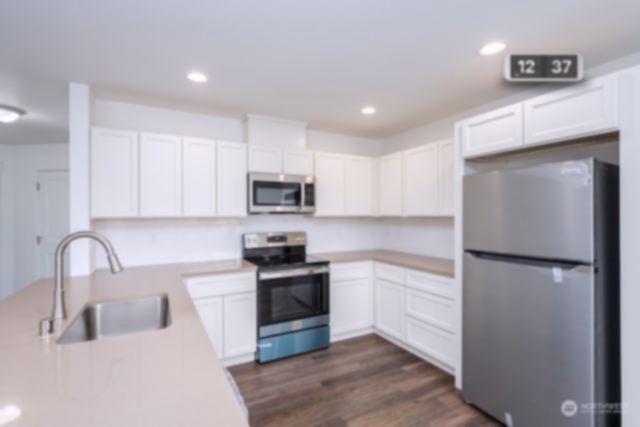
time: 12:37
